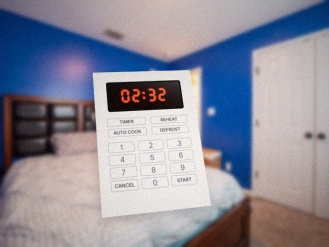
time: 2:32
